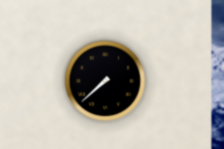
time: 7:38
